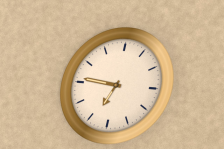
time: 6:46
